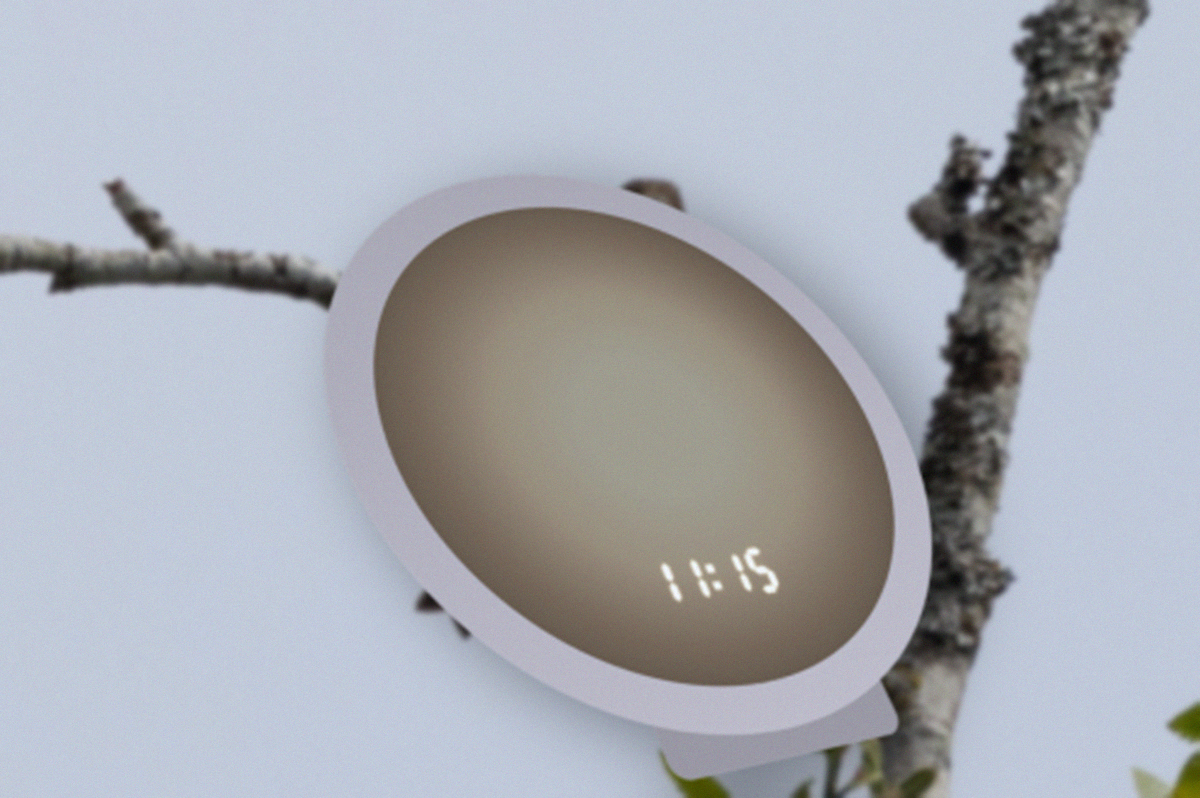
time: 11:15
